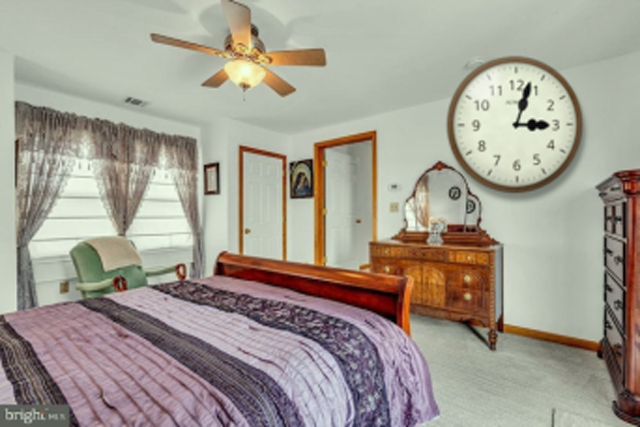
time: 3:03
